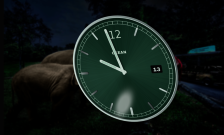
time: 9:58
